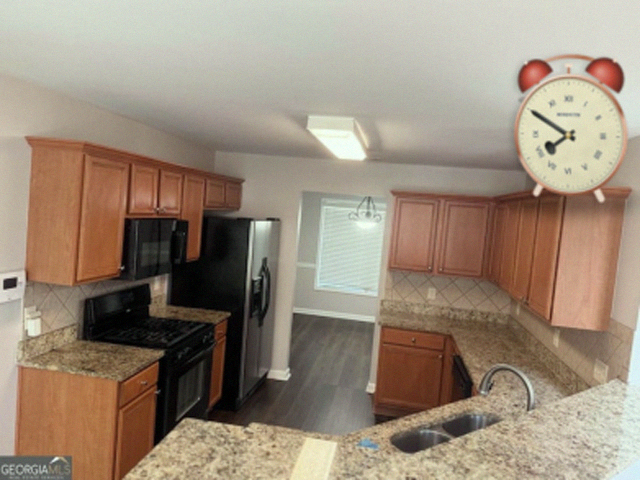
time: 7:50
